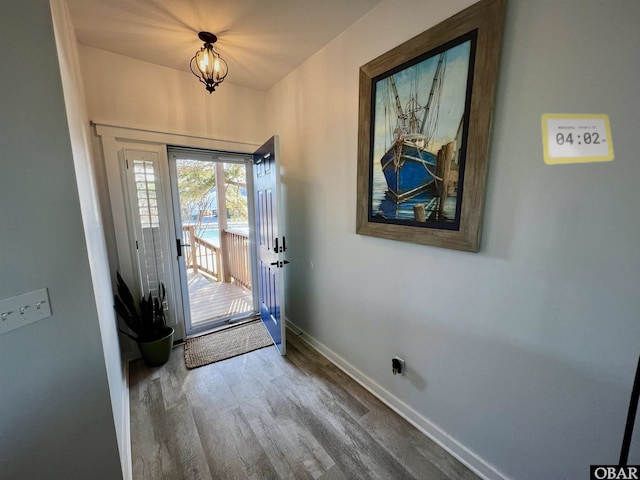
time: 4:02
